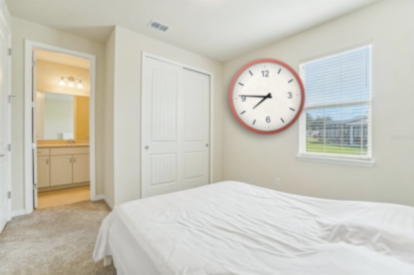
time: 7:46
